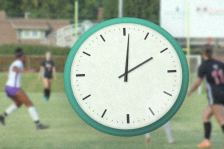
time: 2:01
